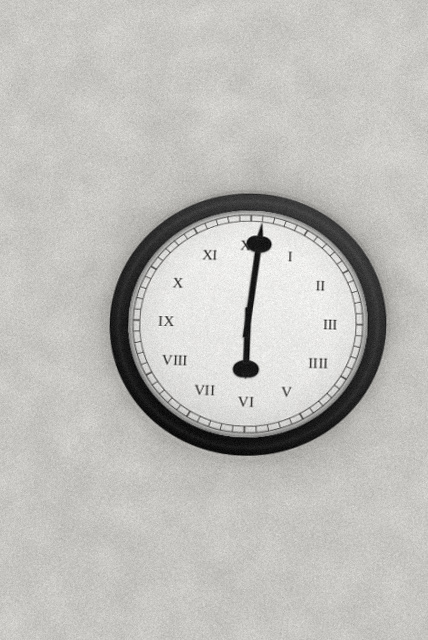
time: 6:01
